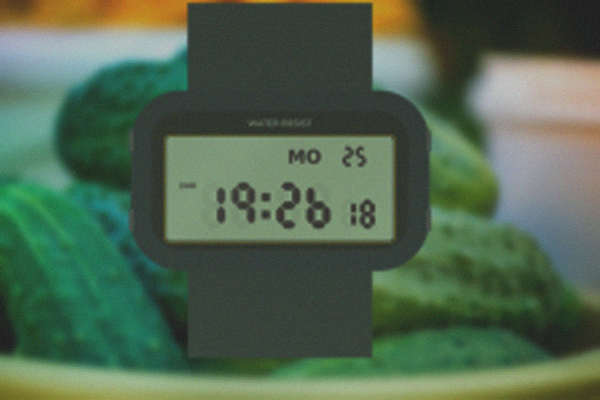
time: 19:26:18
